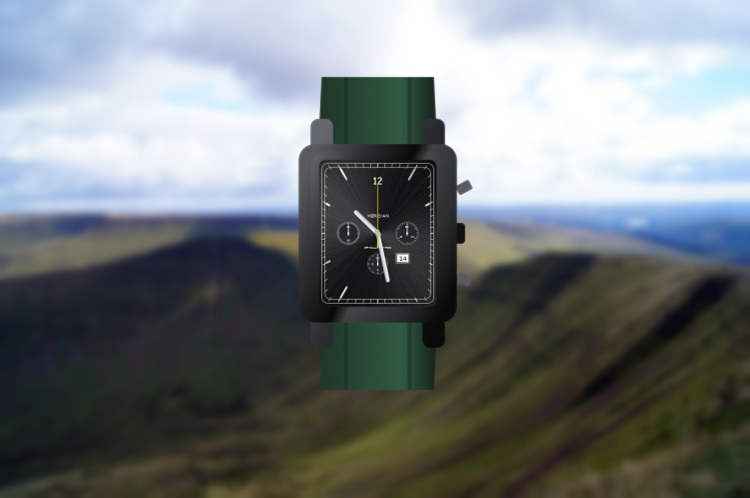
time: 10:28
